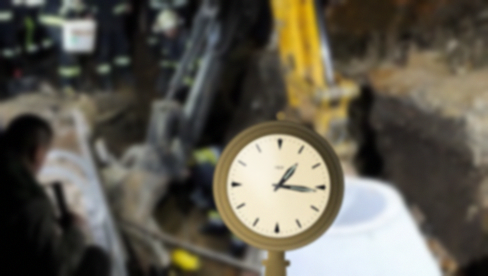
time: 1:16
